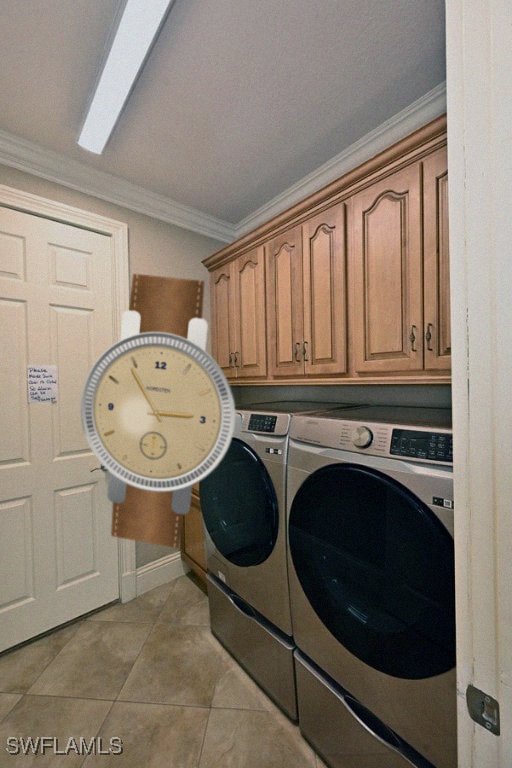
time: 2:54
